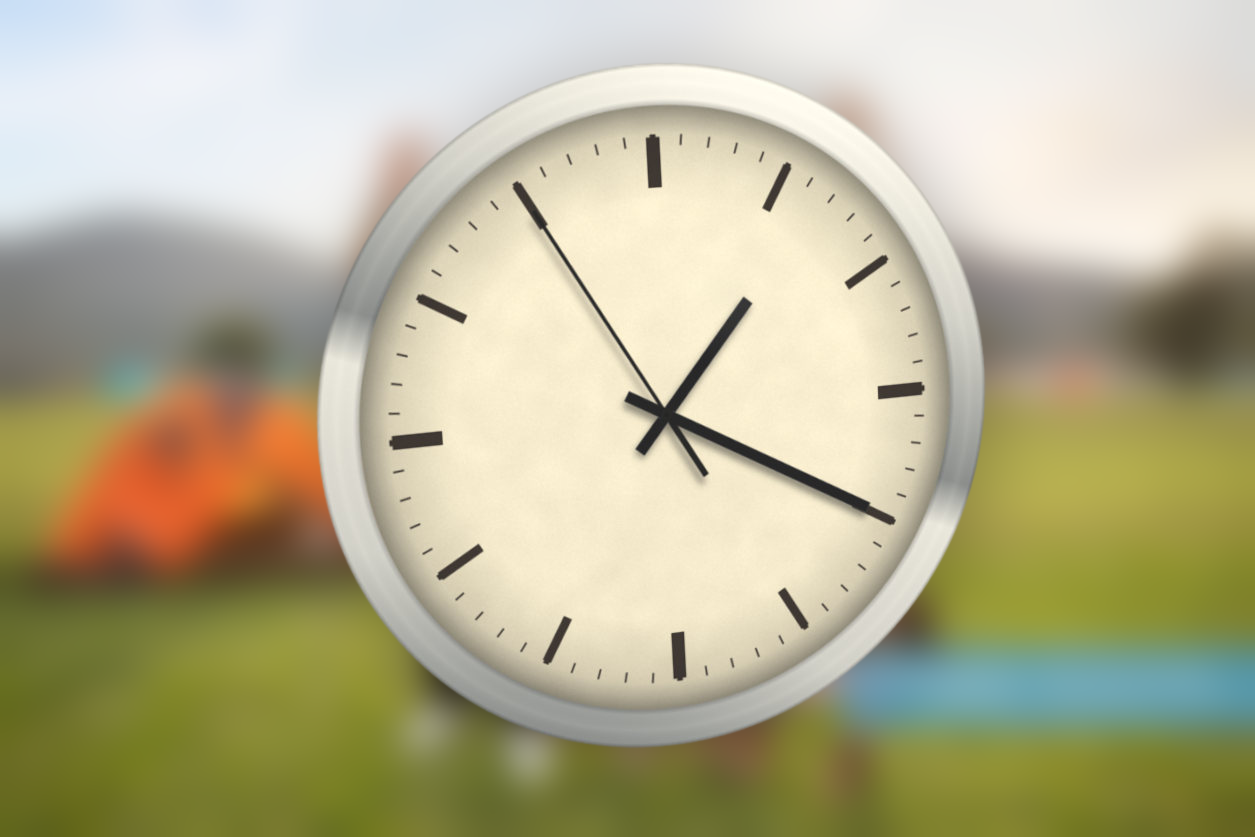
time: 1:19:55
